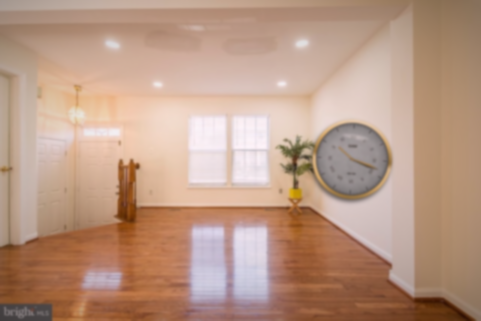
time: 10:18
